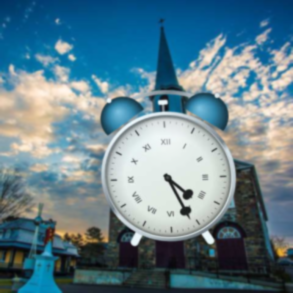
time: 4:26
